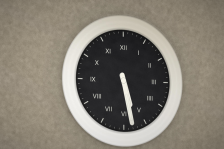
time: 5:28
